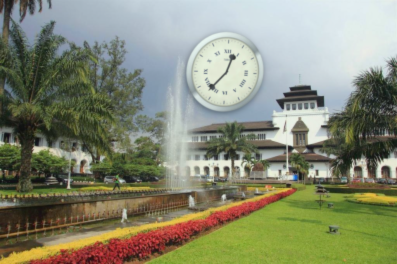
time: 12:37
